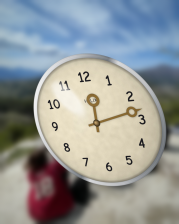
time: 12:13
